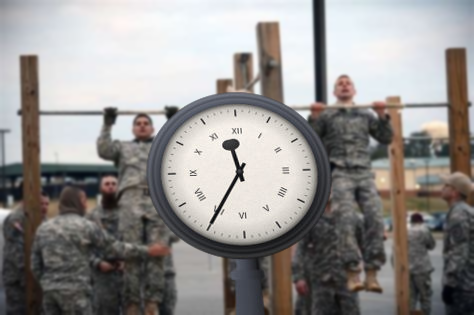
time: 11:35
